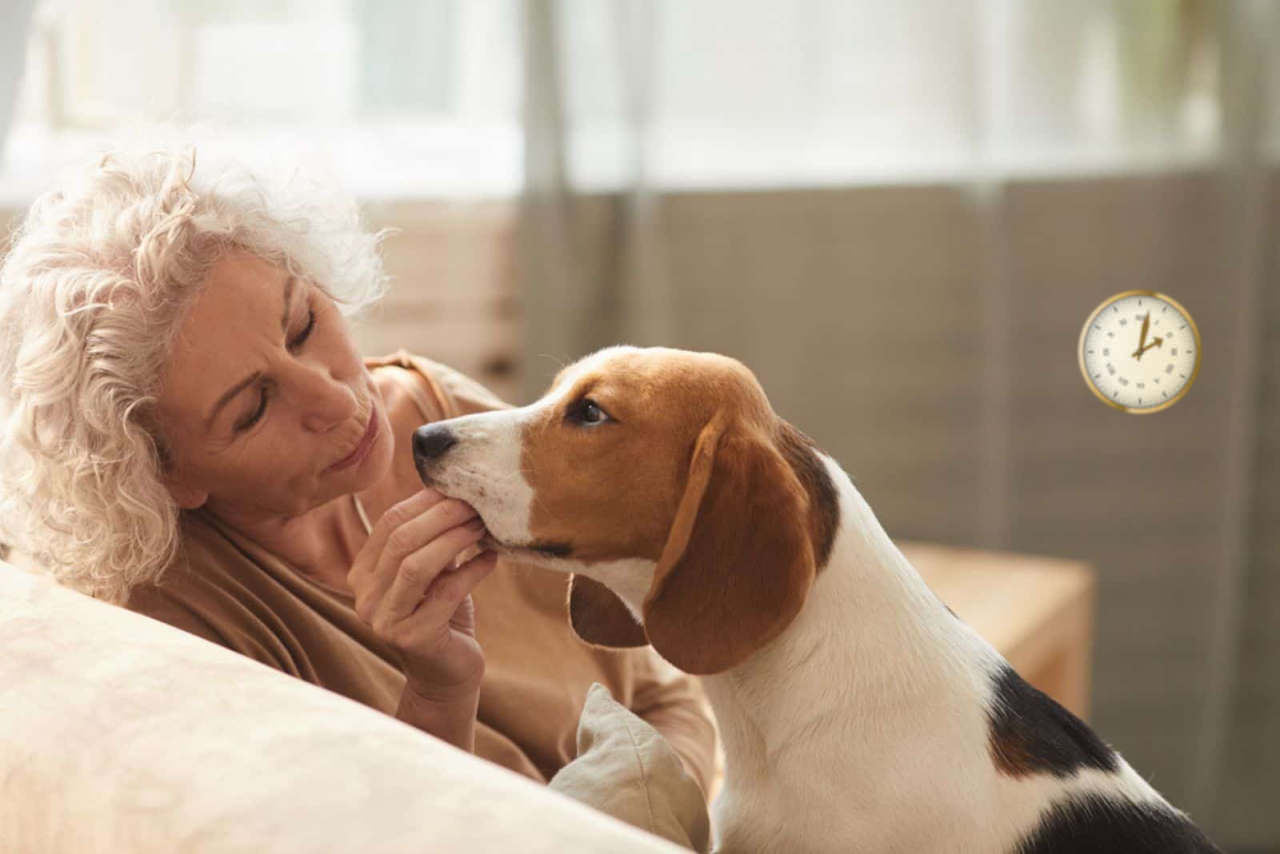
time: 2:02
